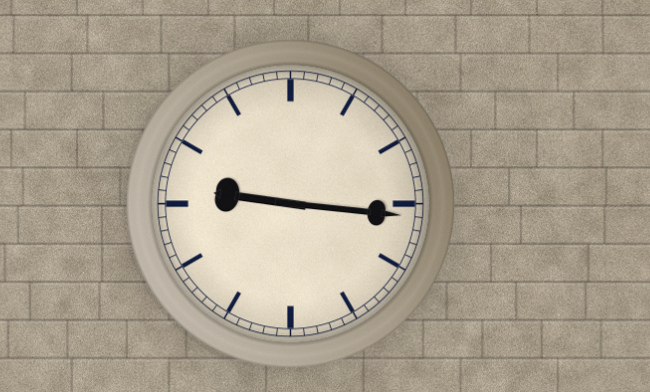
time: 9:16
